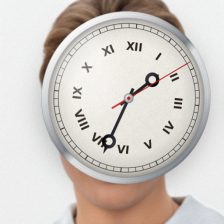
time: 1:33:09
